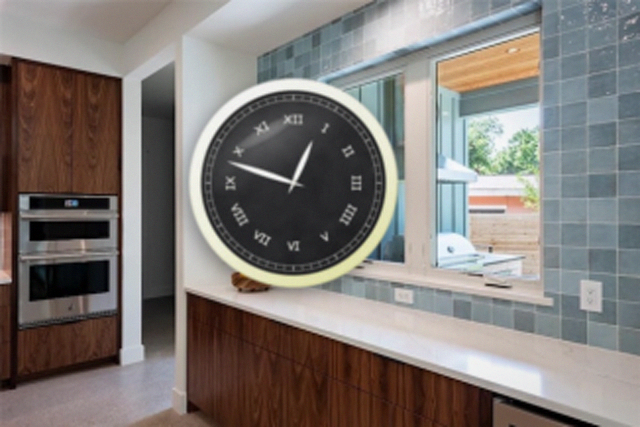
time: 12:48
